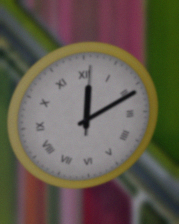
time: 12:11:01
